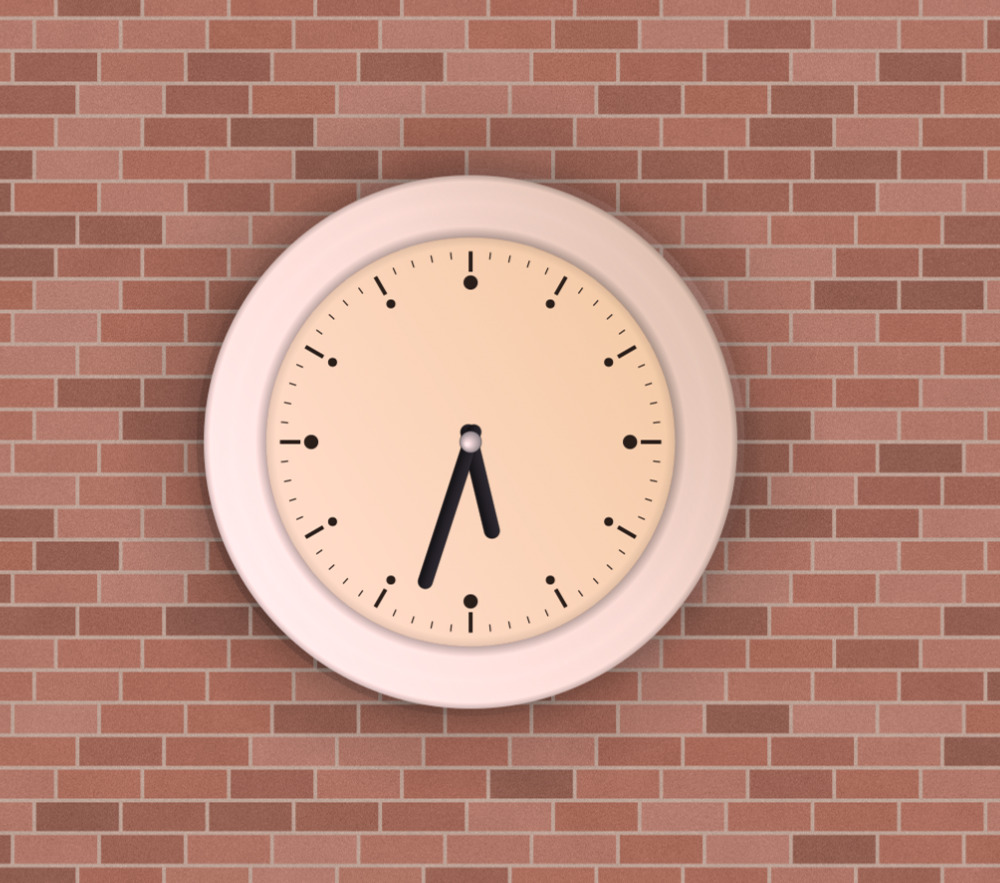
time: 5:33
